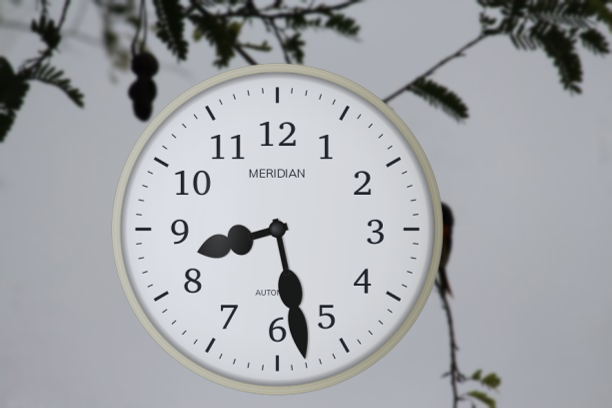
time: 8:28
